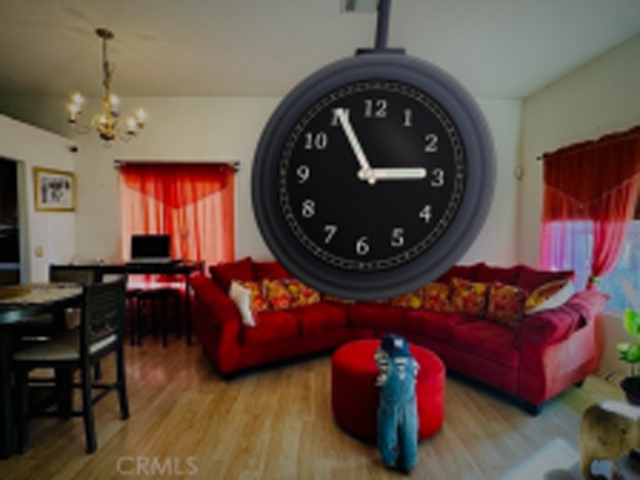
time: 2:55
